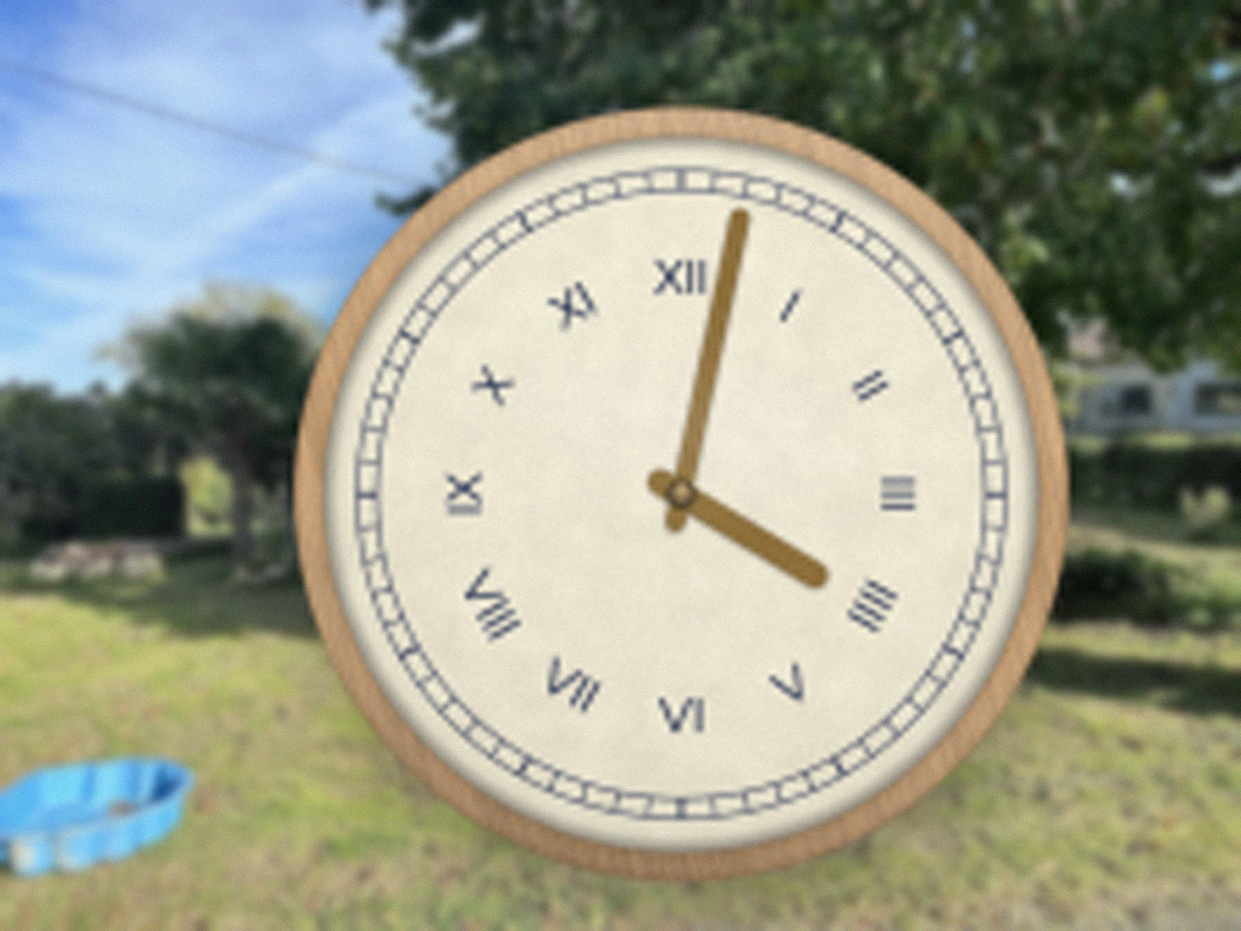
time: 4:02
